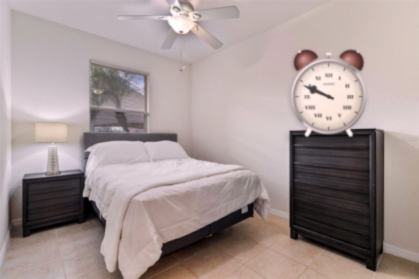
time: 9:49
